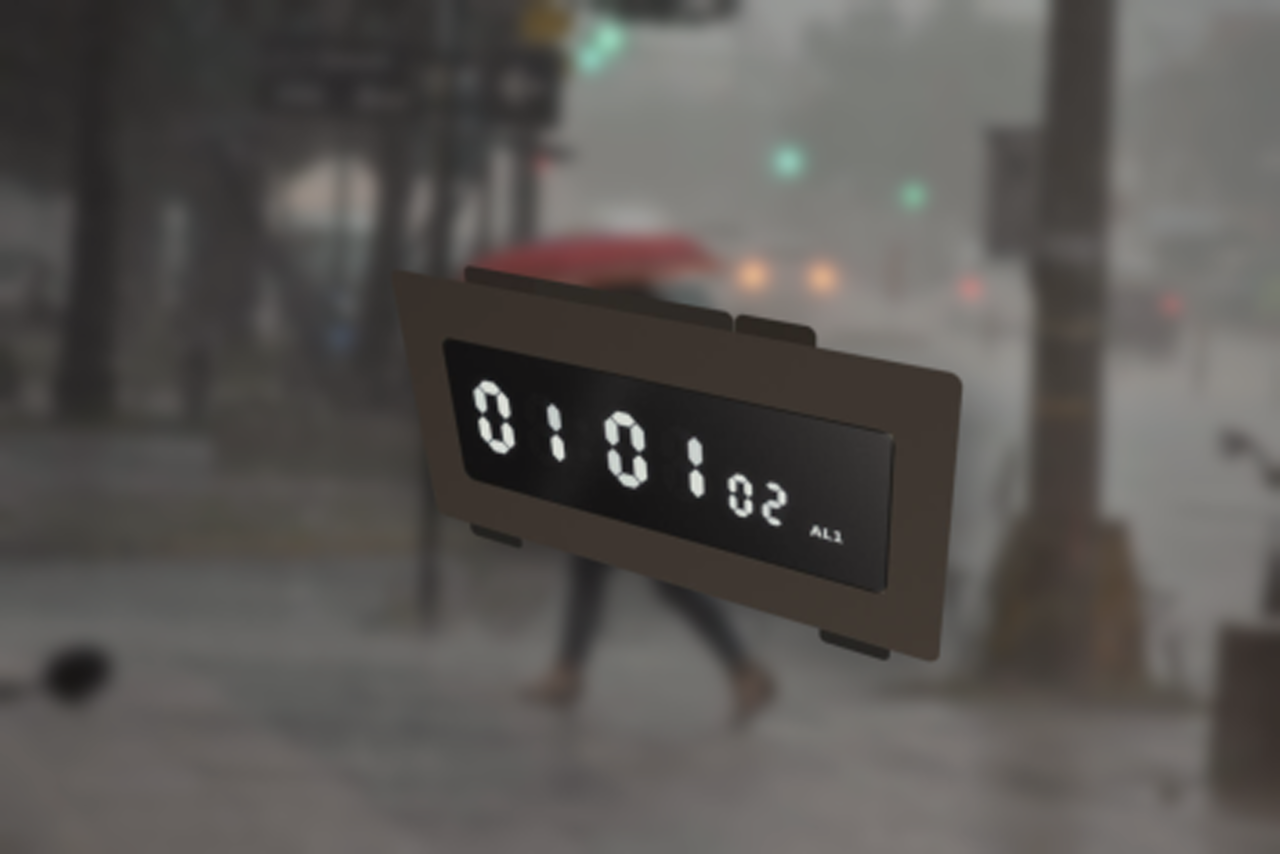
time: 1:01:02
